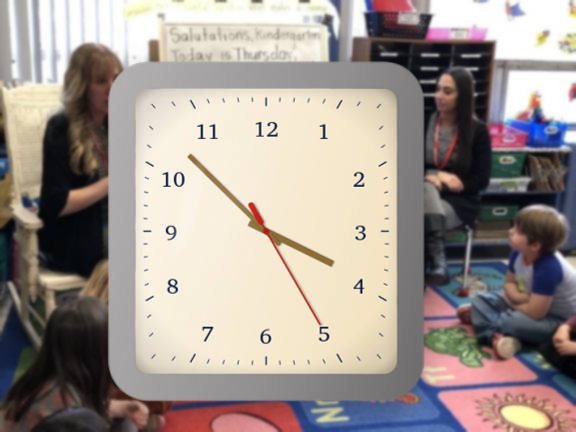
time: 3:52:25
